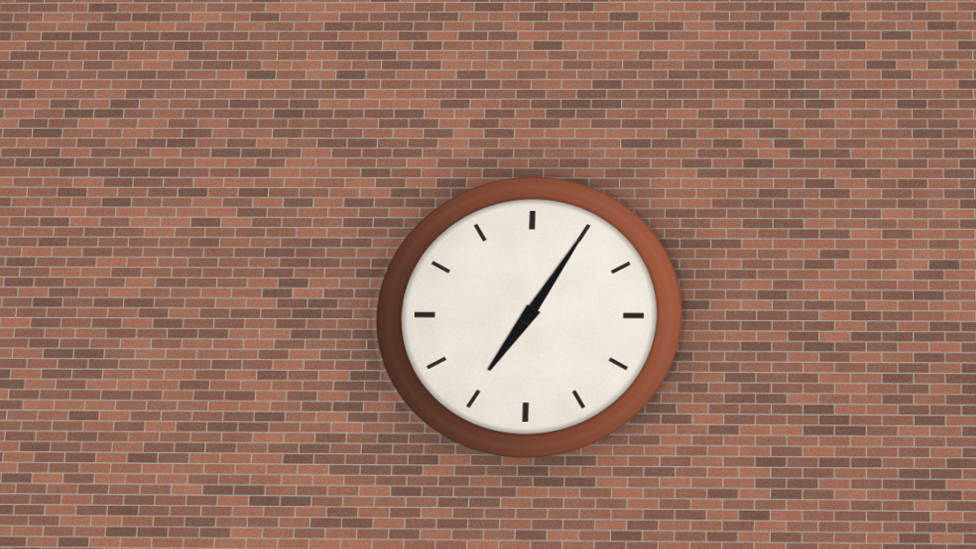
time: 7:05
